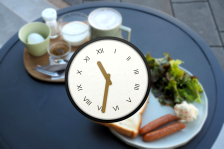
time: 11:34
